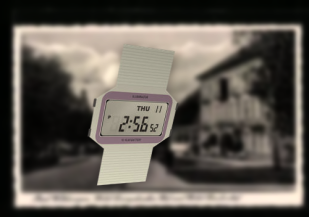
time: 2:56:52
